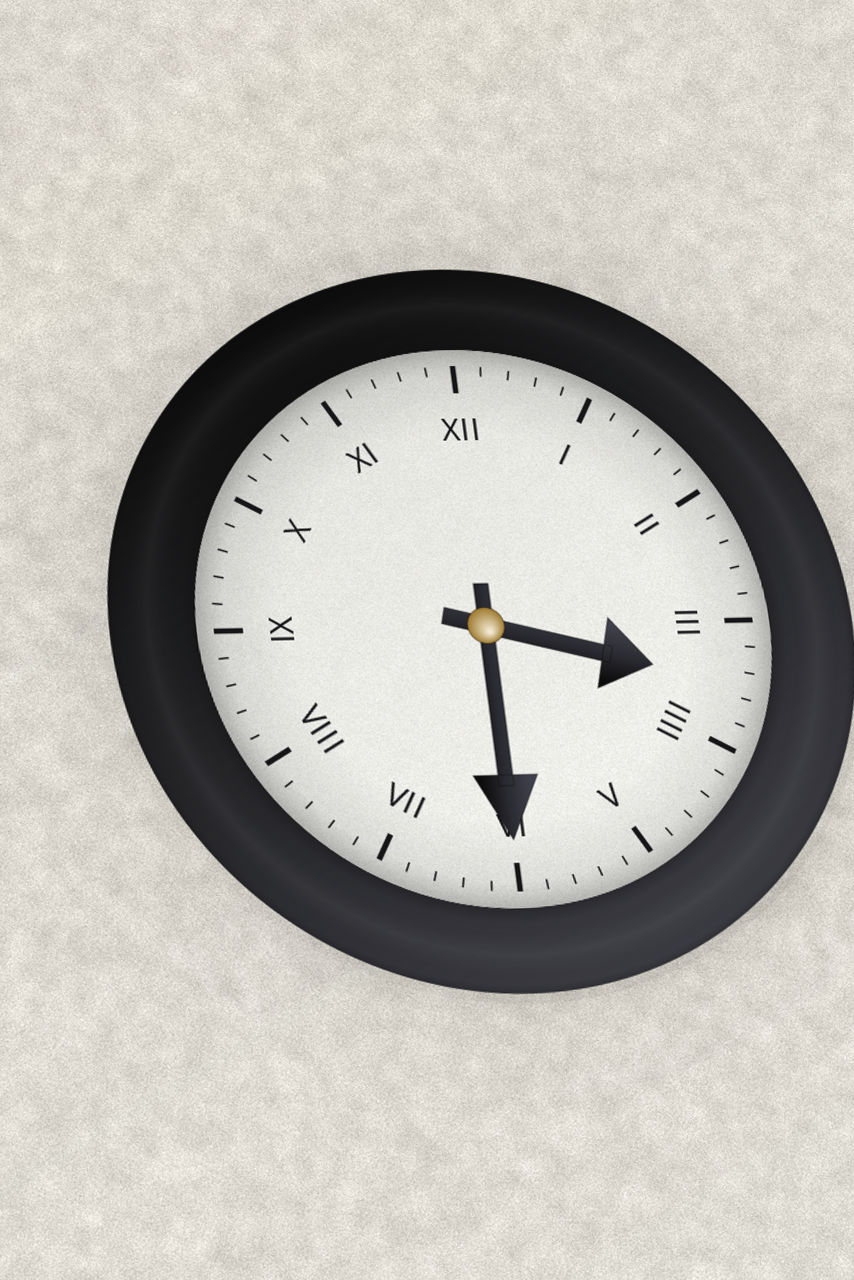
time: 3:30
